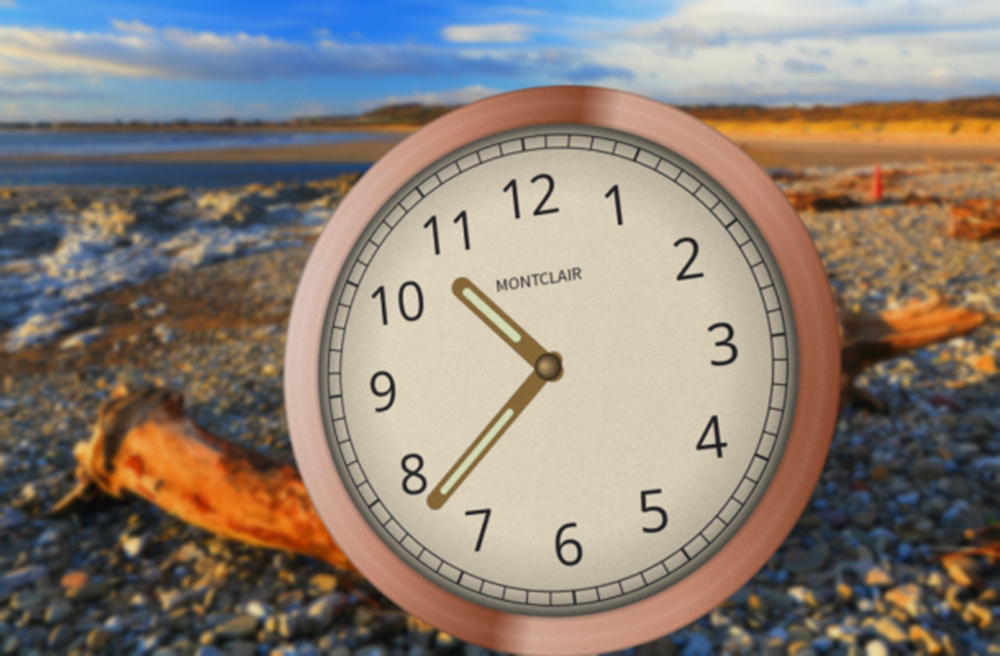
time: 10:38
